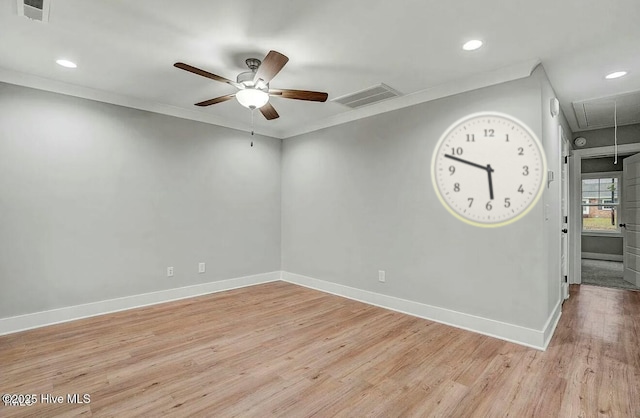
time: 5:48
